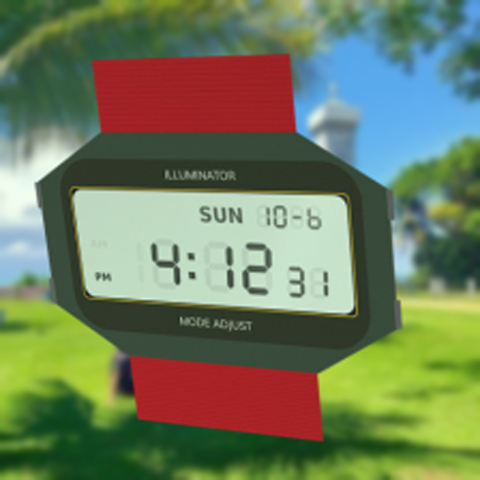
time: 4:12:31
